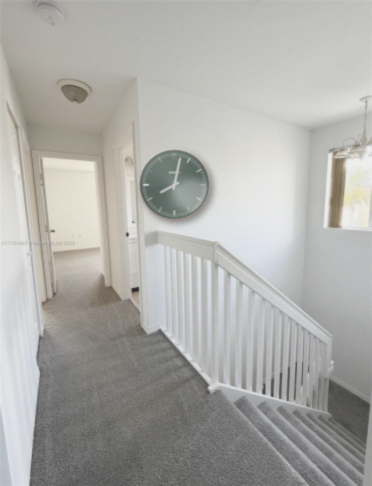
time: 8:02
